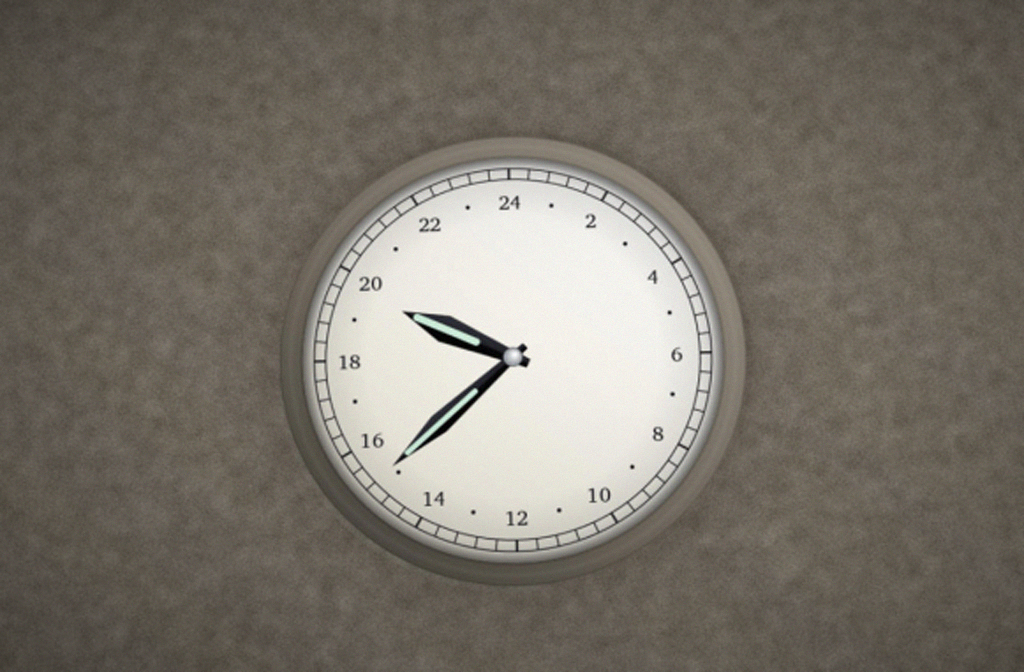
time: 19:38
